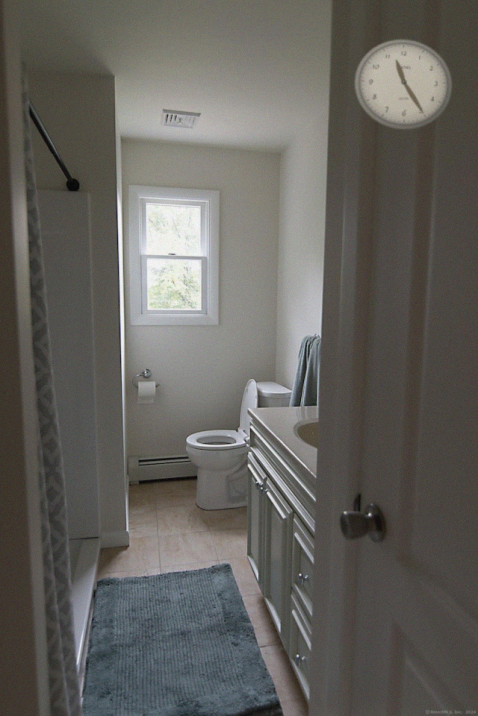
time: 11:25
